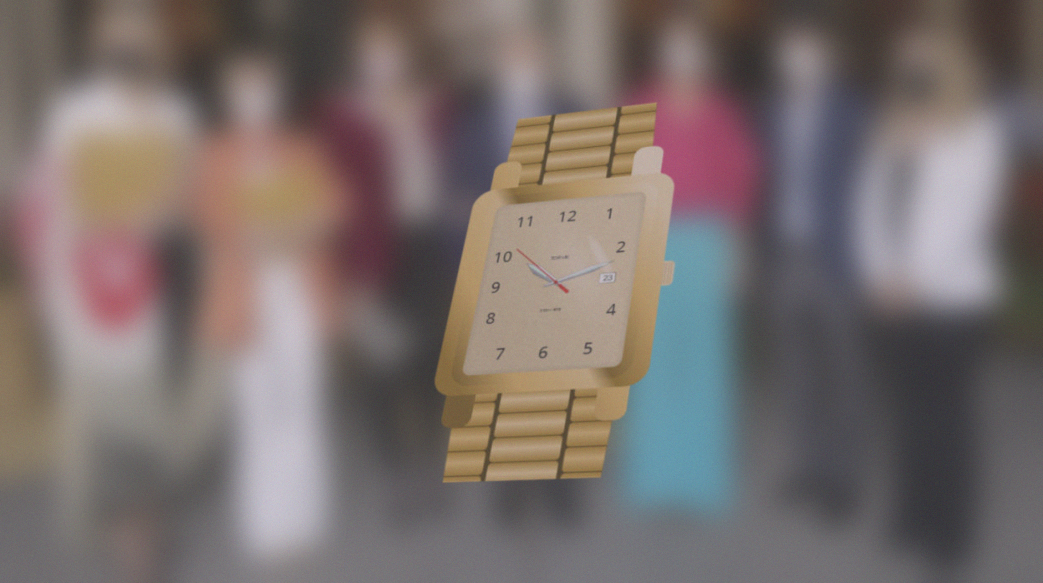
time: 10:11:52
